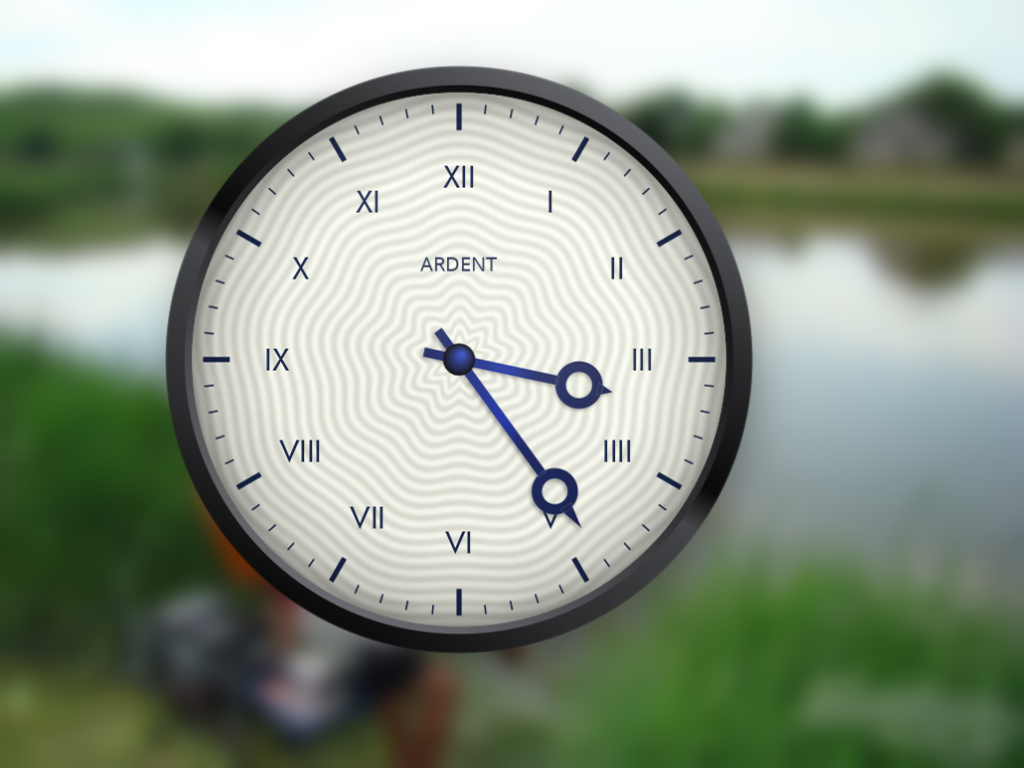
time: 3:24
